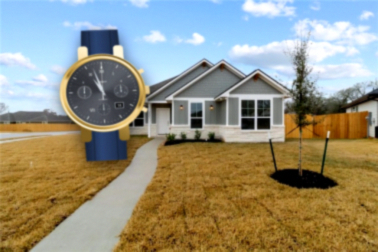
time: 10:57
